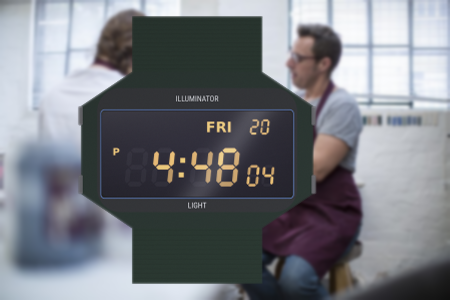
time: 4:48:04
